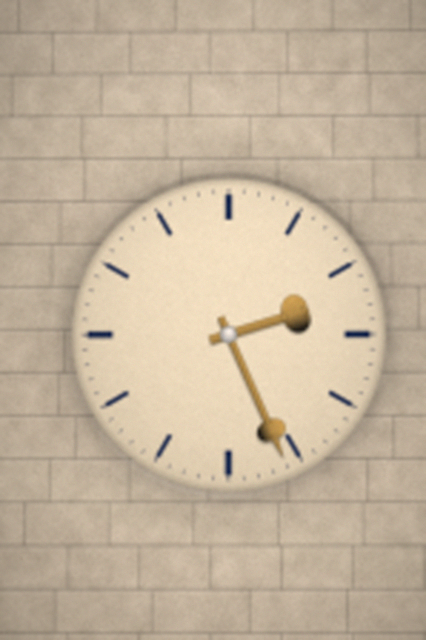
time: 2:26
